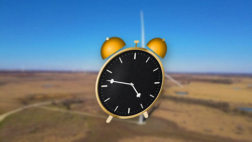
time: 4:47
